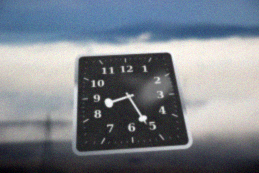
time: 8:26
